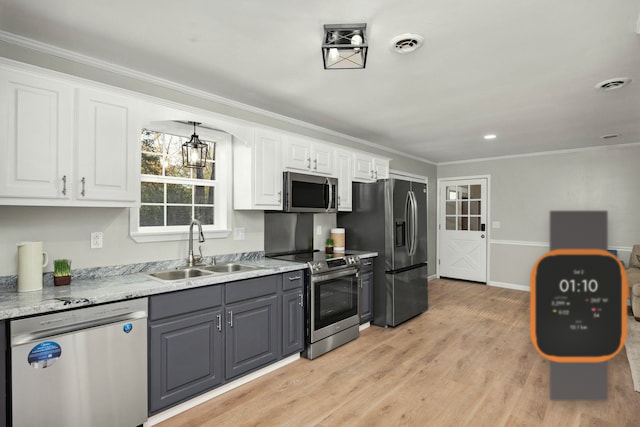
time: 1:10
